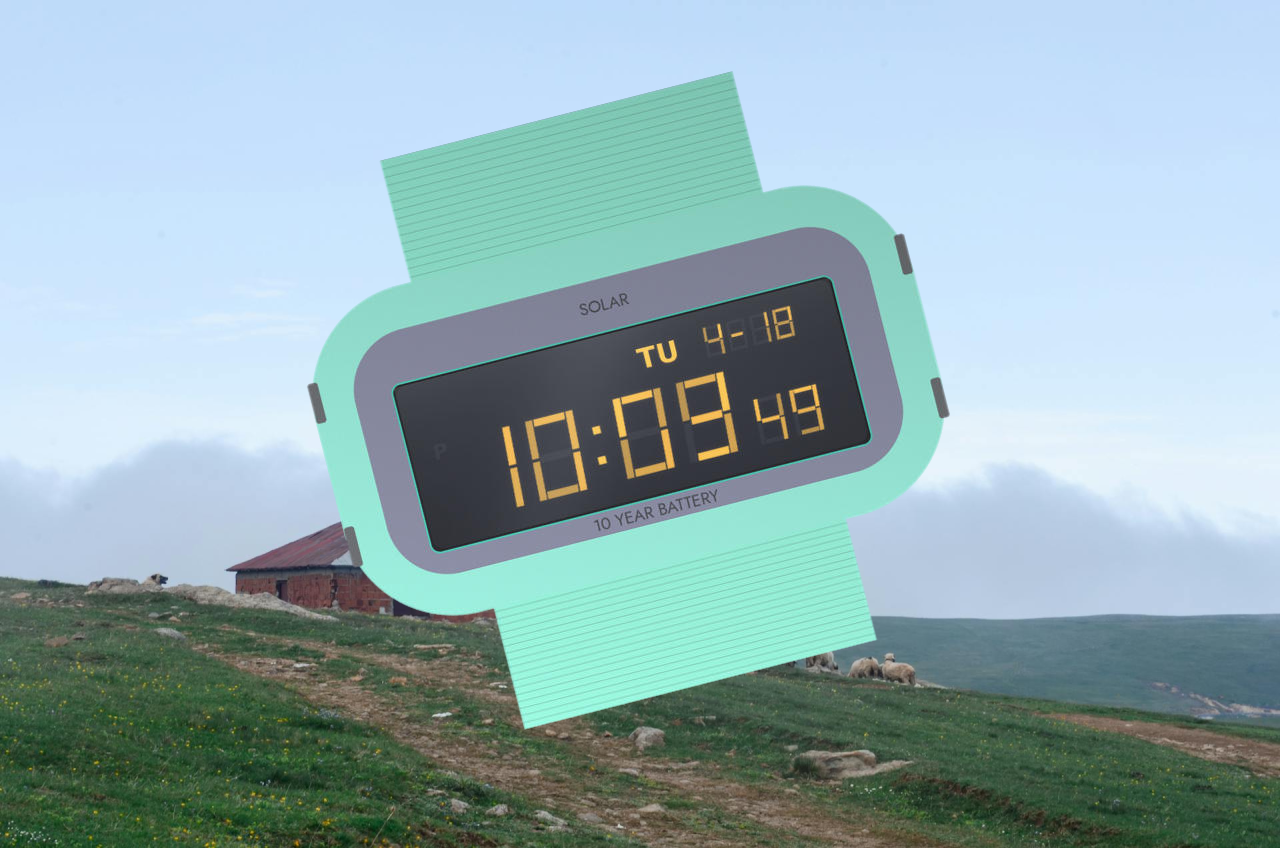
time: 10:09:49
